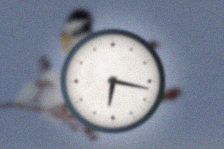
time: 6:17
